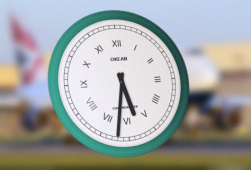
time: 5:32
